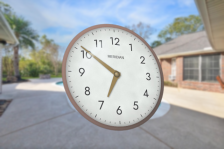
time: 6:51
